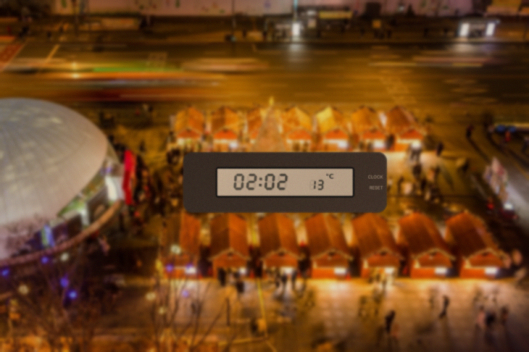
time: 2:02
